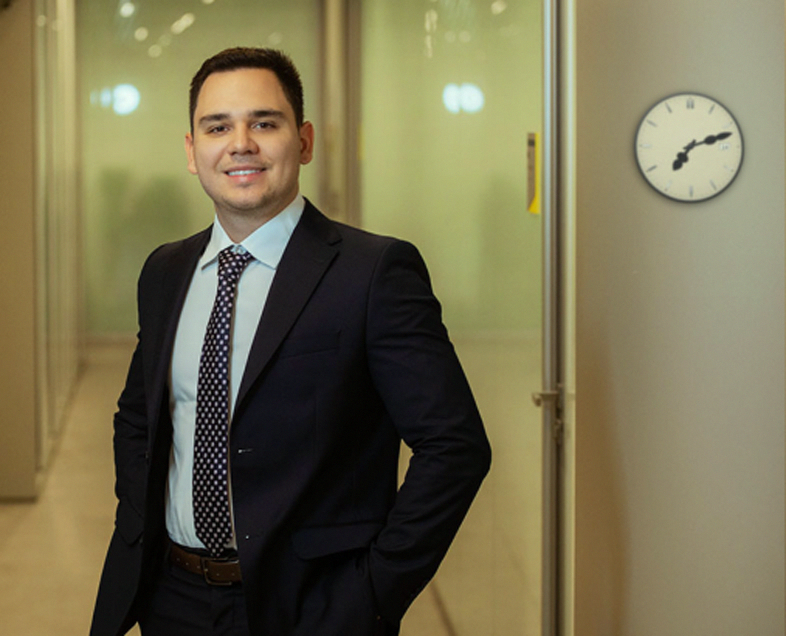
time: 7:12
